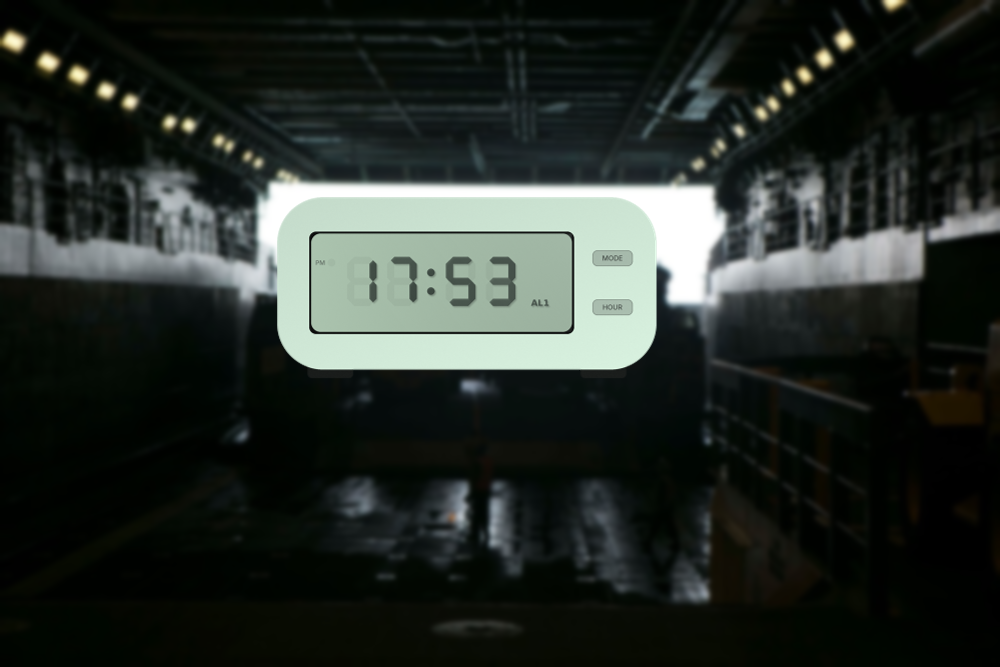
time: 17:53
